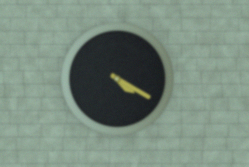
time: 4:20
